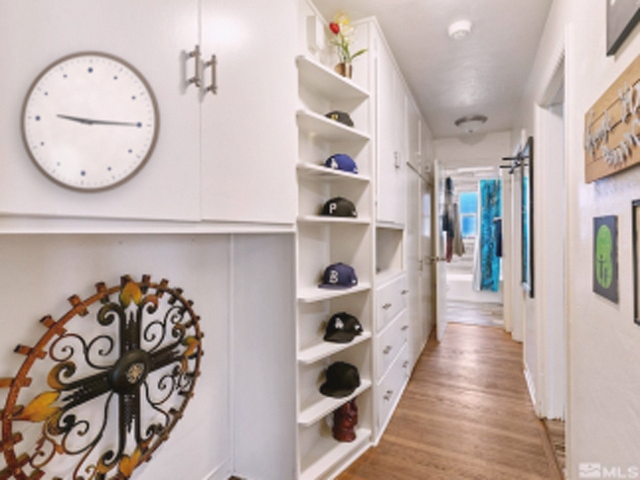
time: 9:15
